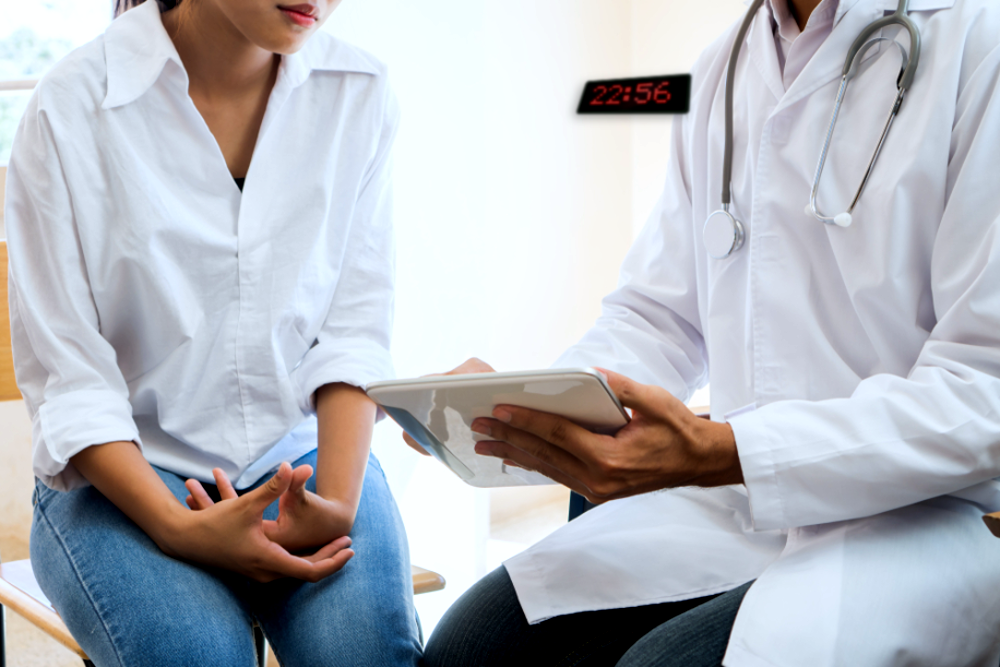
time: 22:56
